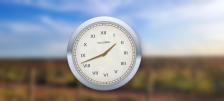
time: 1:42
